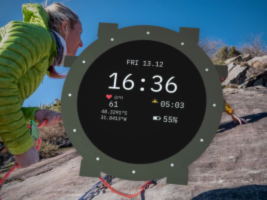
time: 16:36
